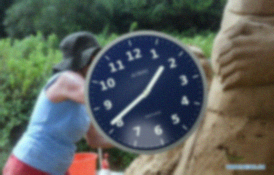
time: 1:41
